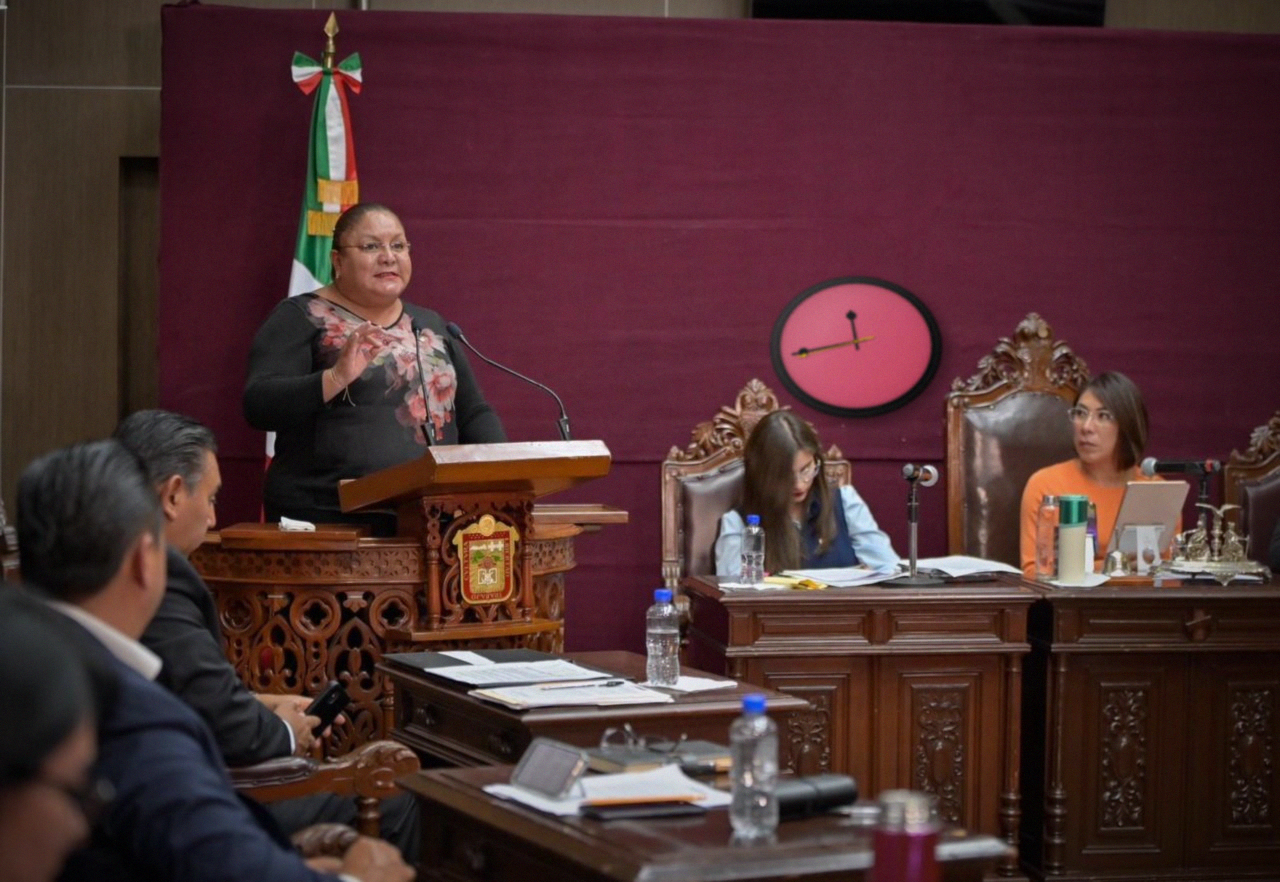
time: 11:42:42
